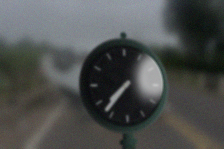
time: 7:37
